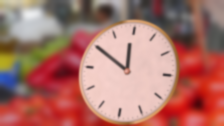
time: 11:50
